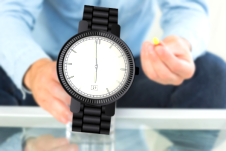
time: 5:59
